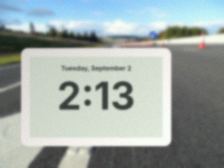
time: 2:13
